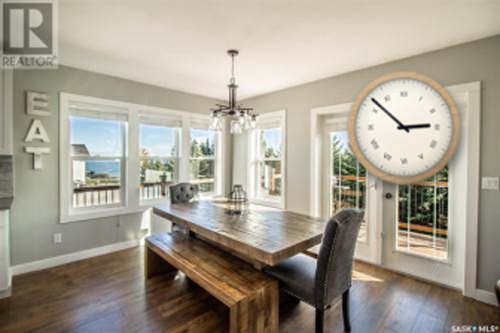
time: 2:52
